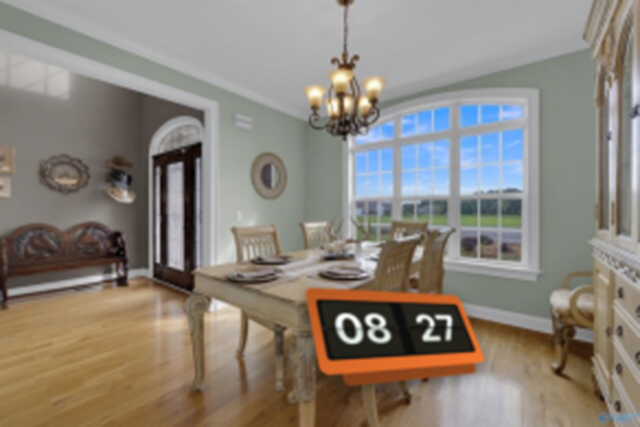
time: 8:27
